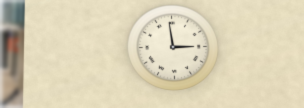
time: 2:59
